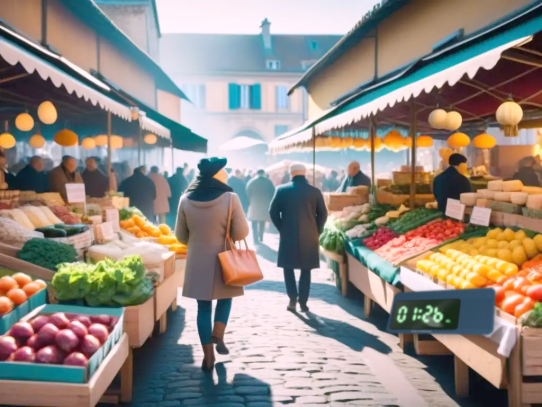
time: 1:26
